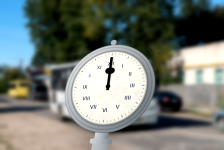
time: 12:00
